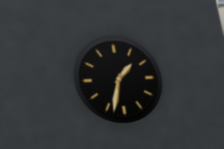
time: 1:33
